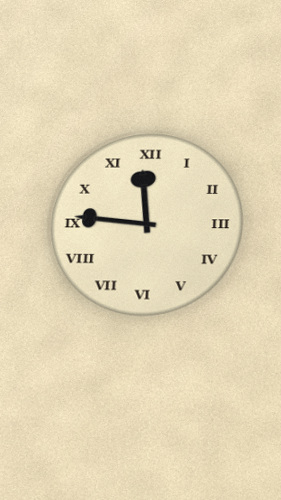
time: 11:46
